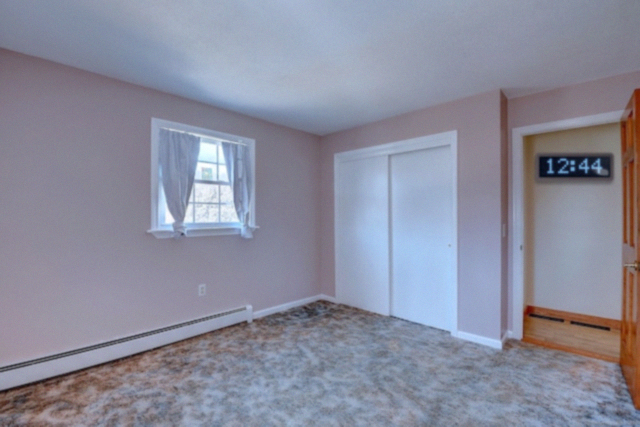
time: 12:44
